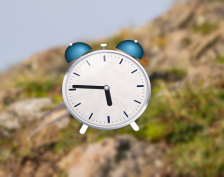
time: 5:46
